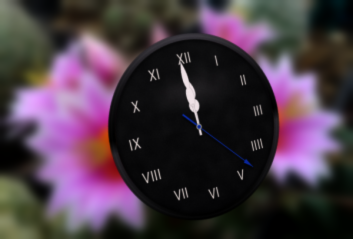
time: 11:59:23
